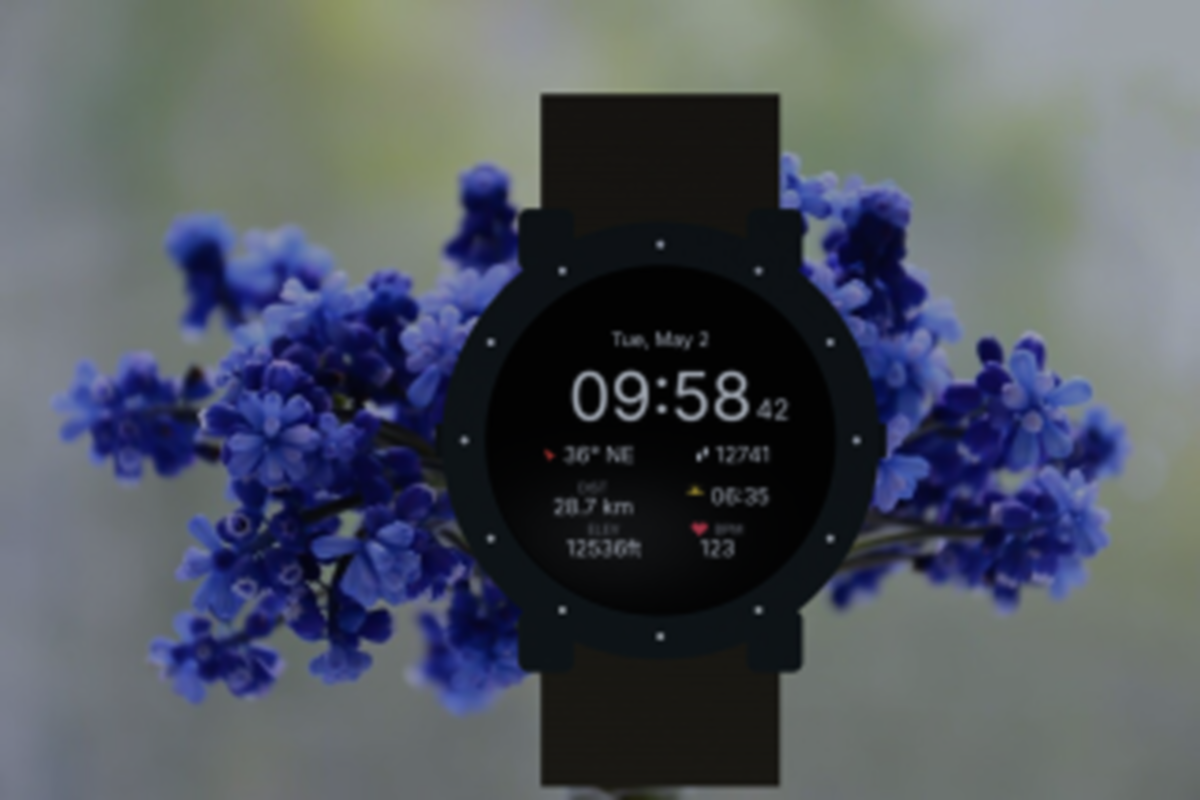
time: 9:58
